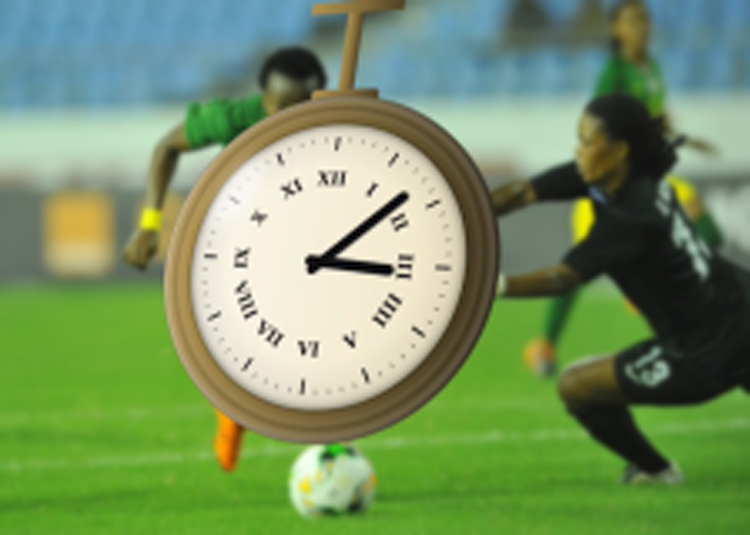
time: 3:08
